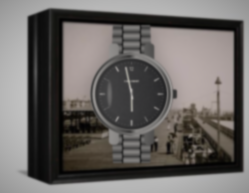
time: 5:58
